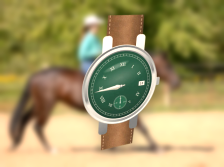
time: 8:44
